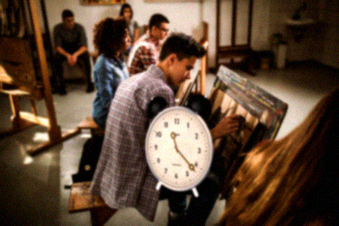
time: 11:22
